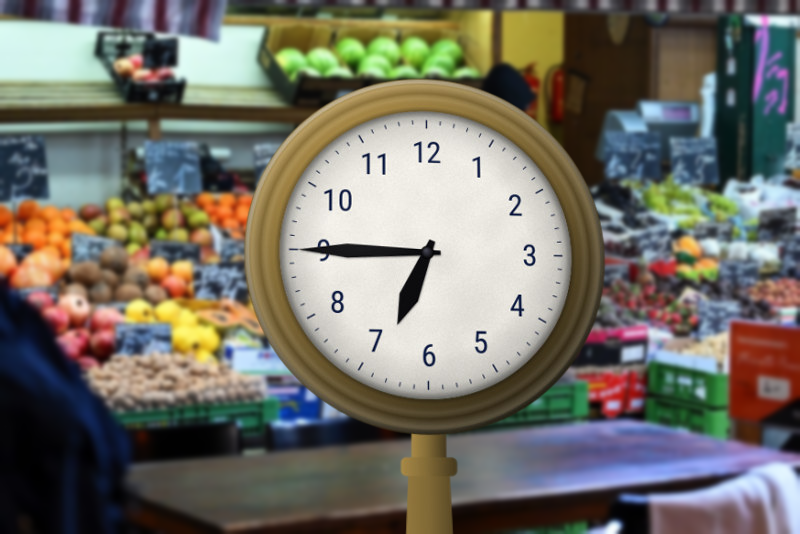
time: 6:45
